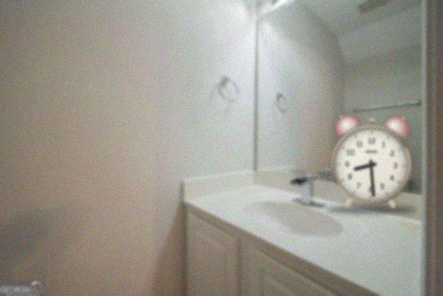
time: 8:29
